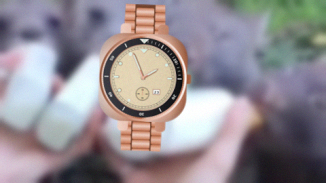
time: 1:56
